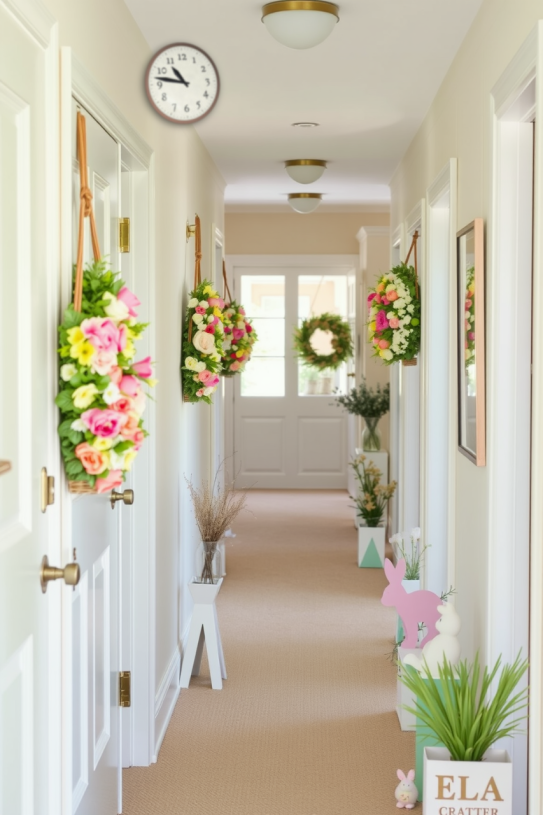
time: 10:47
